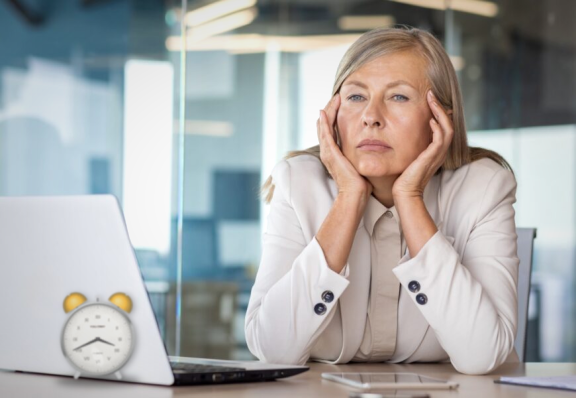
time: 3:41
